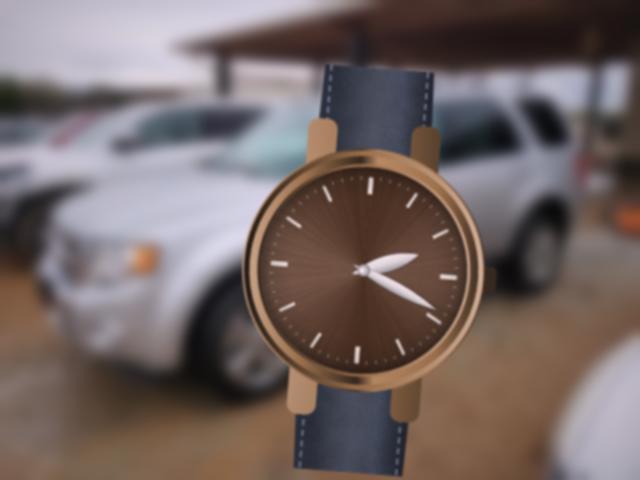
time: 2:19
